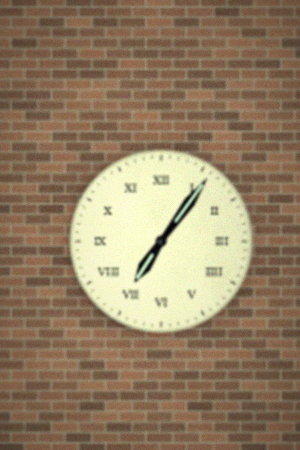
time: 7:06
